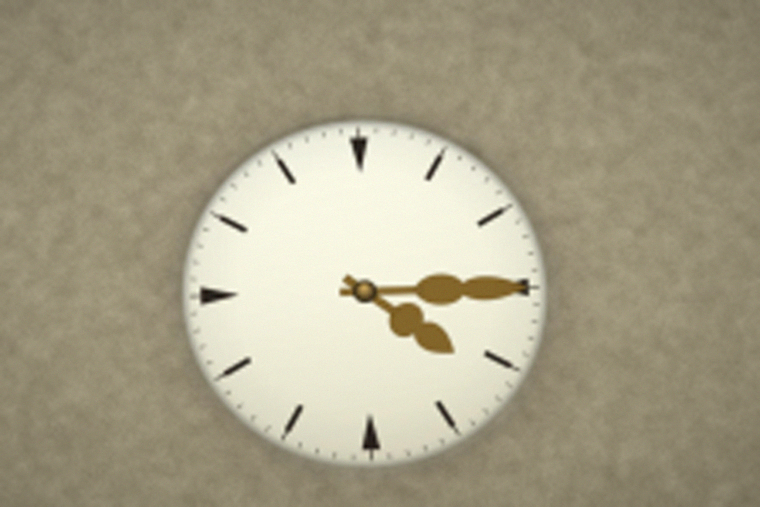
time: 4:15
